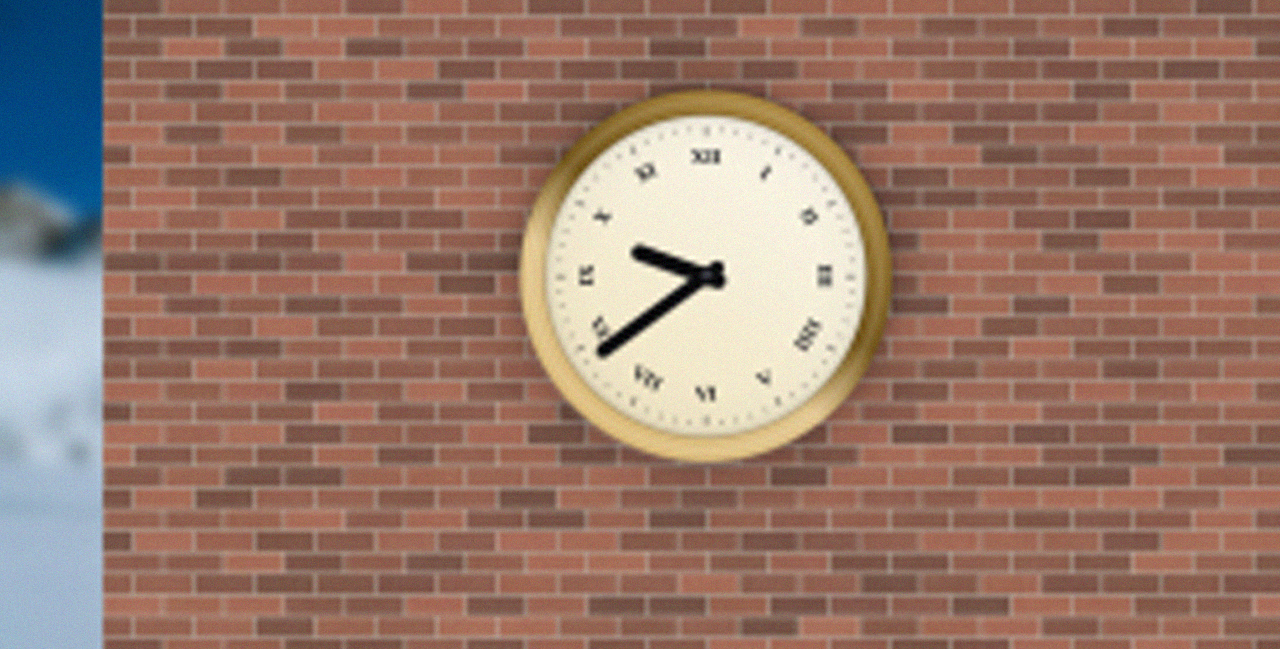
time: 9:39
